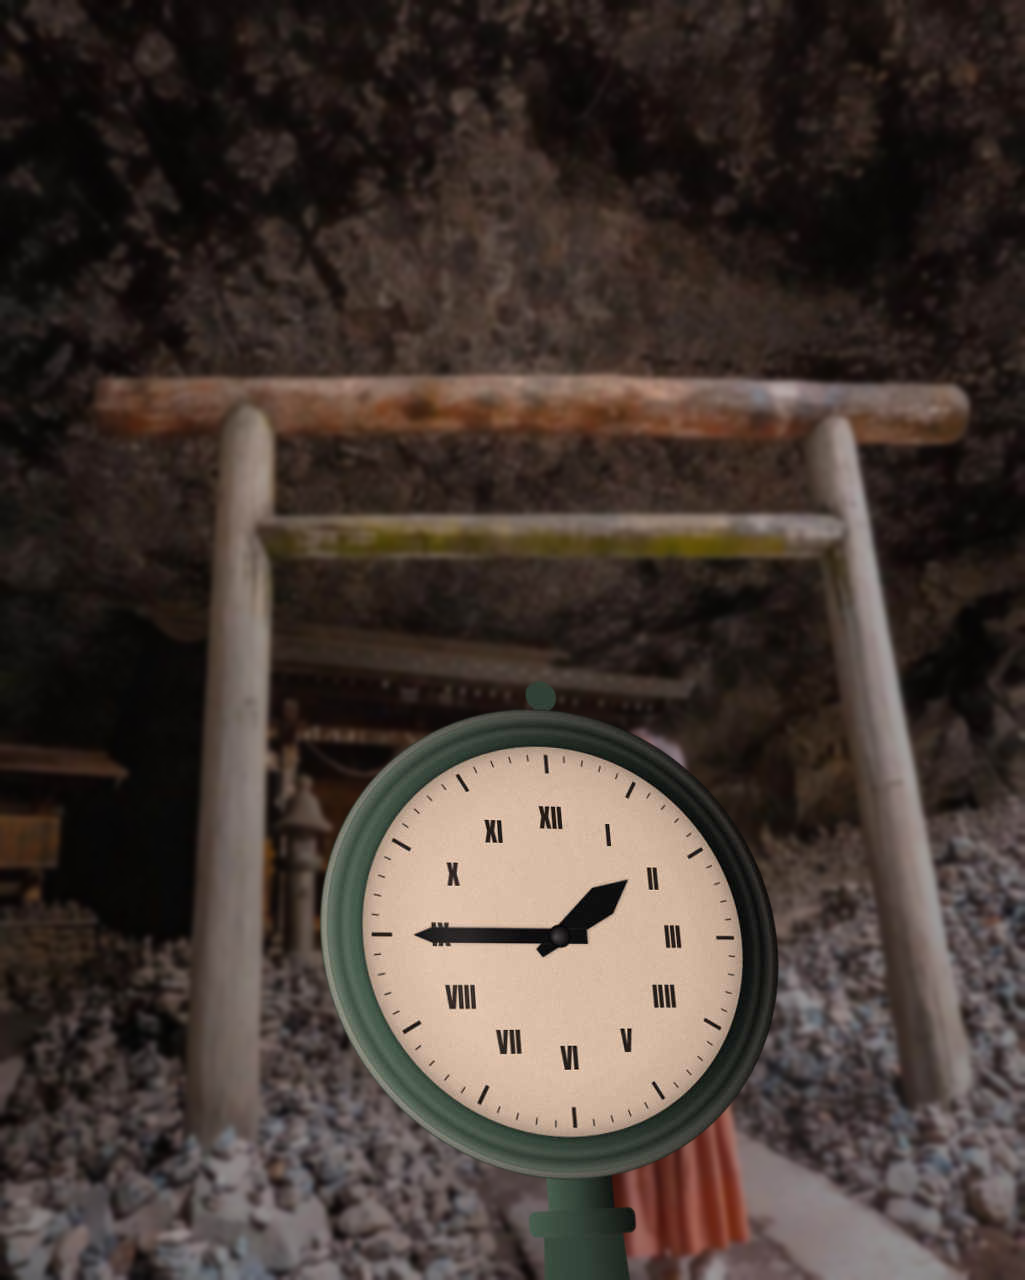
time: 1:45
